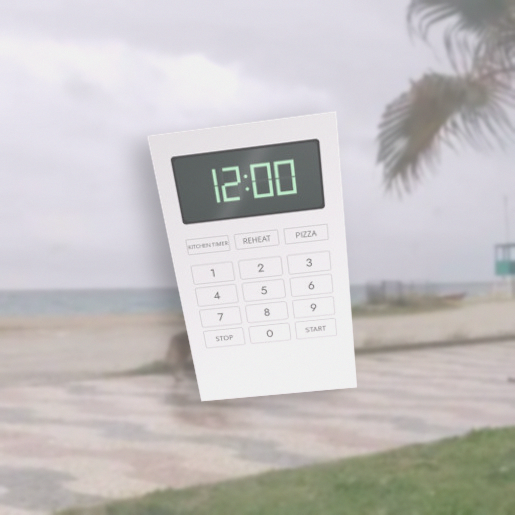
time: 12:00
